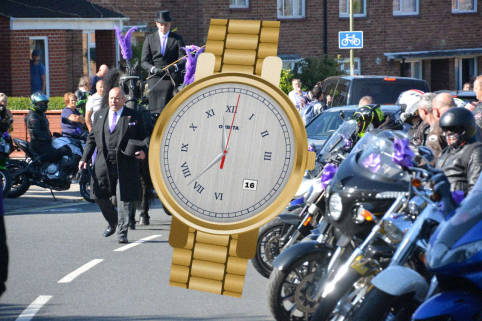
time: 11:37:01
